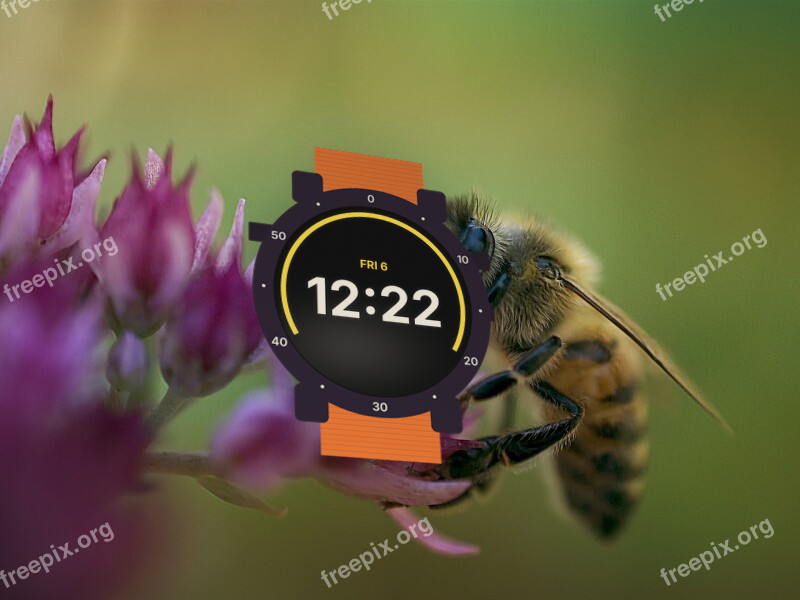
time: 12:22
